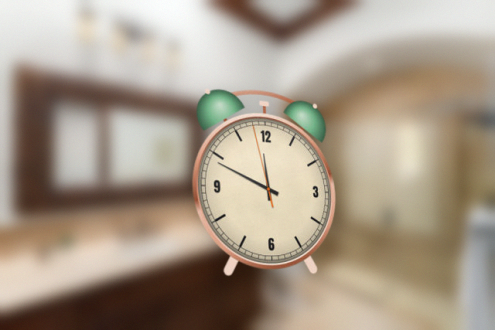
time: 11:48:58
